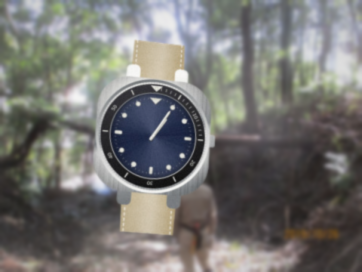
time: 1:05
